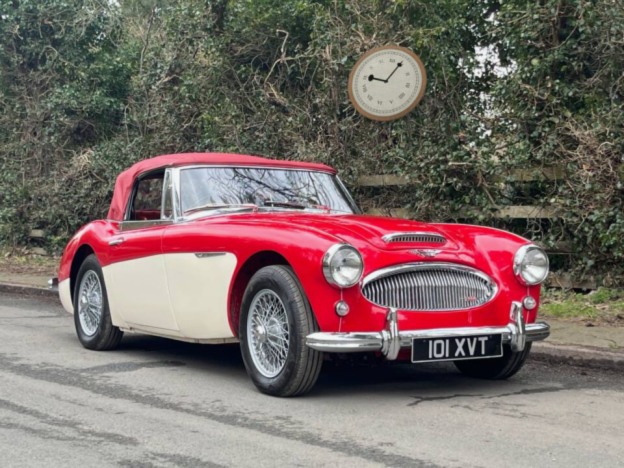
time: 9:04
